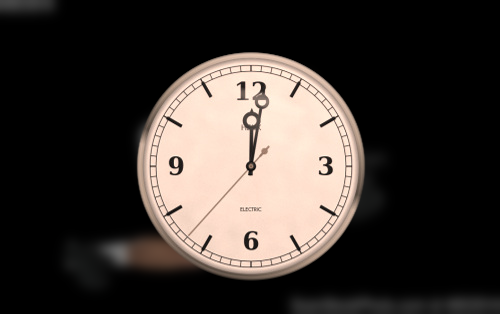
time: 12:01:37
